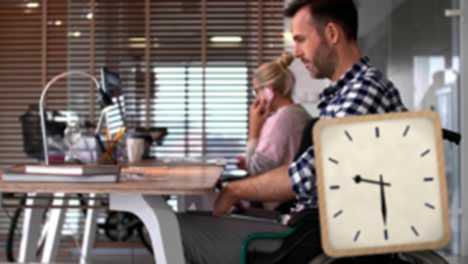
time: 9:30
